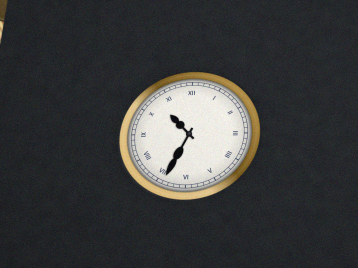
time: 10:34
